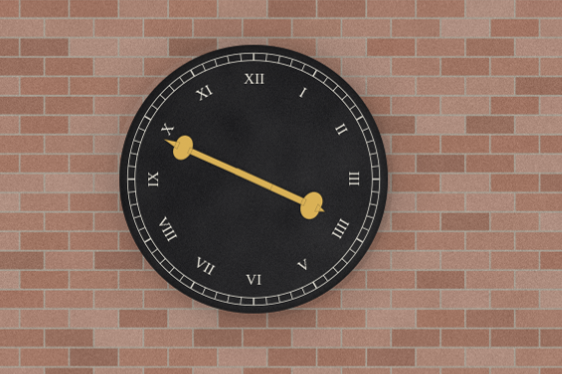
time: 3:49
